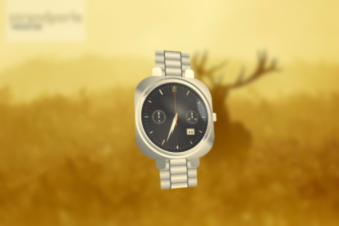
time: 6:34
